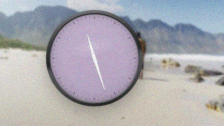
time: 11:27
